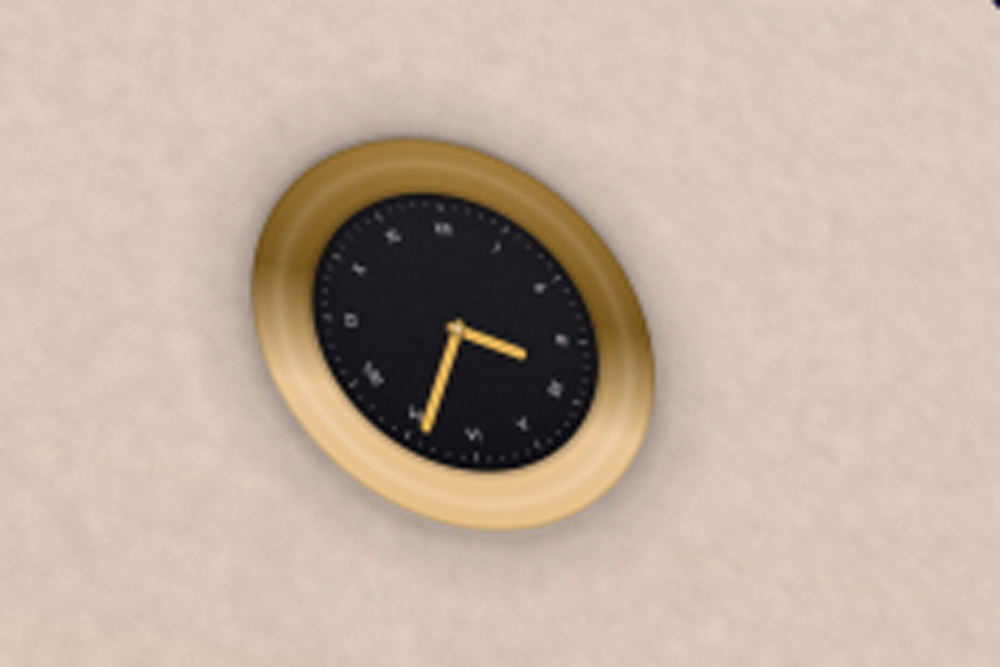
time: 3:34
